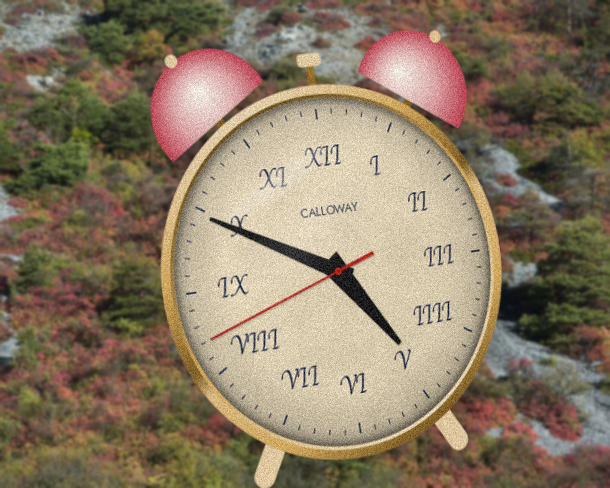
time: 4:49:42
